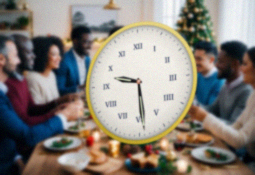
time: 9:29
